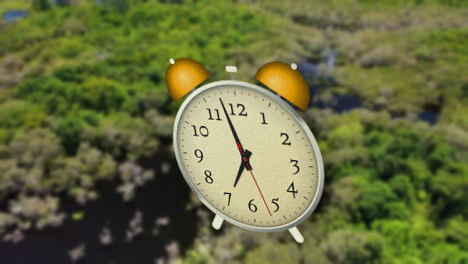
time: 6:57:27
